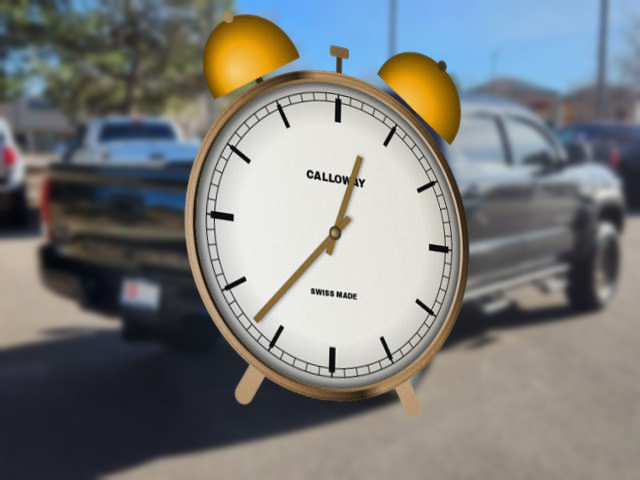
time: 12:37
